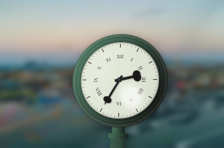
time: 2:35
